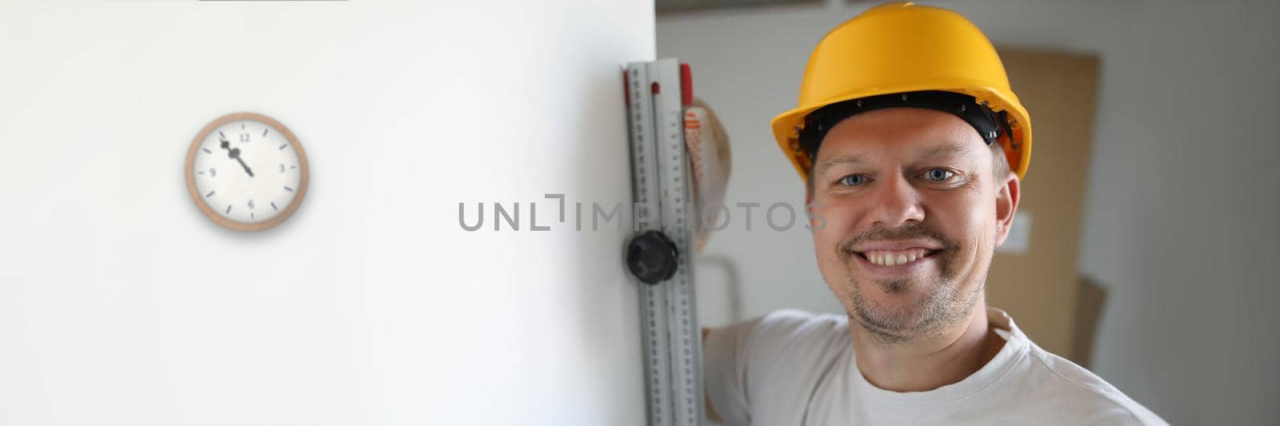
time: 10:54
